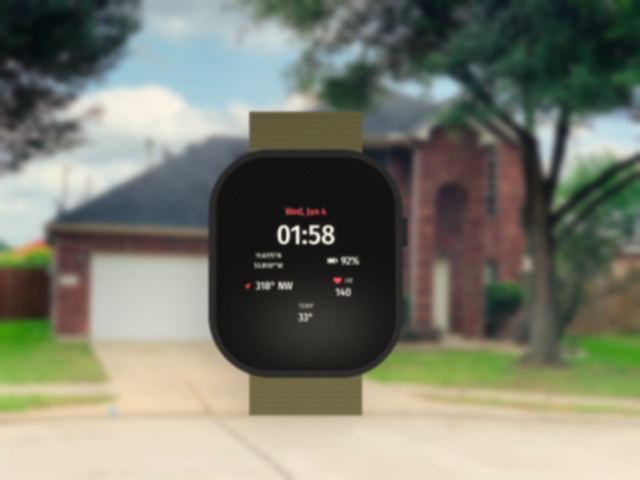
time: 1:58
